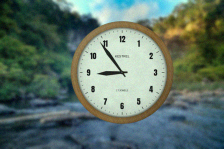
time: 8:54
